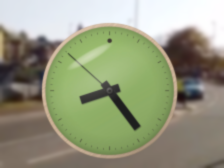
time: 8:23:52
